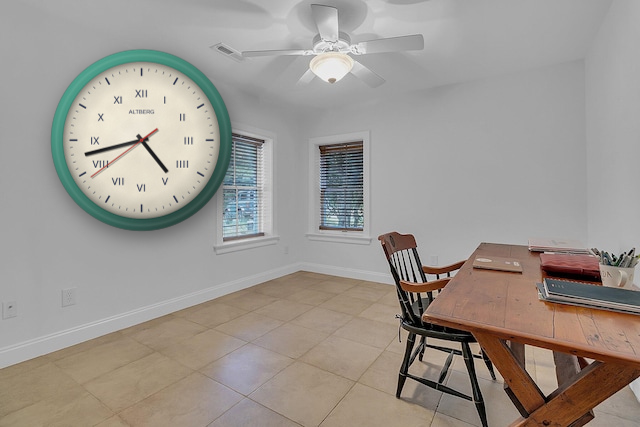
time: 4:42:39
